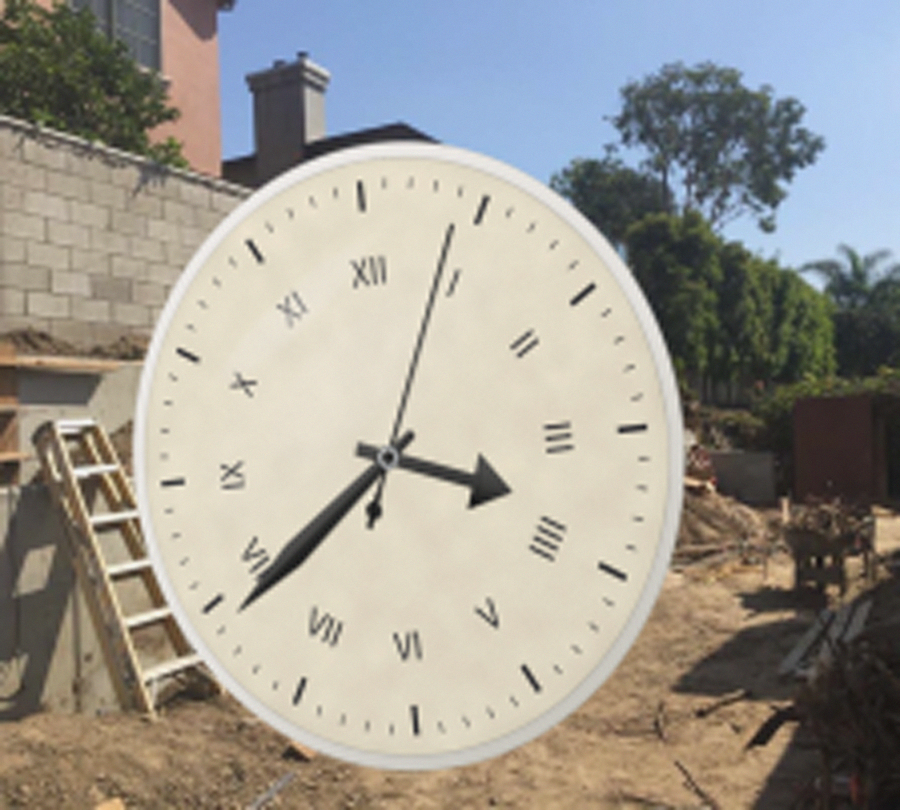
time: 3:39:04
